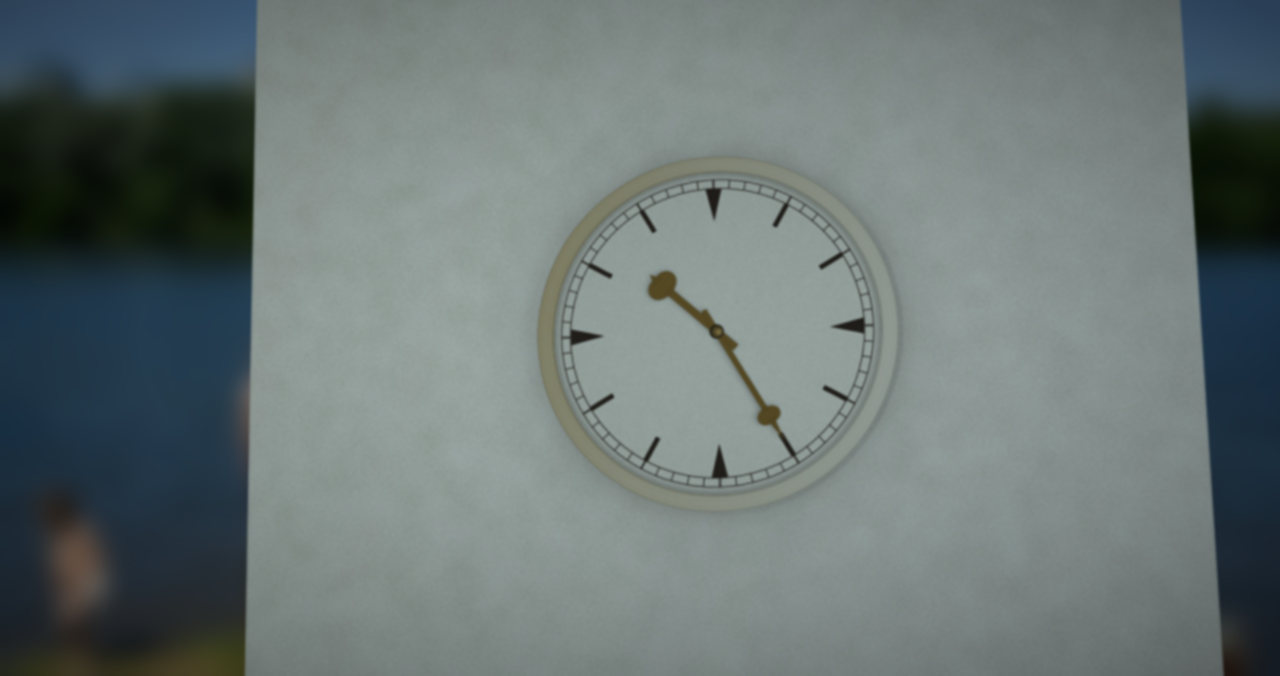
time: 10:25
